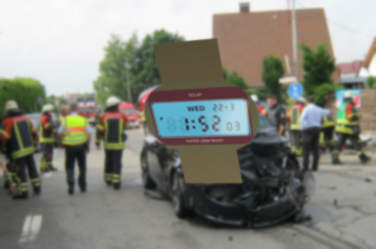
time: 1:52:03
